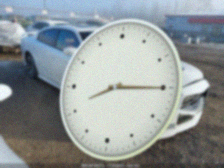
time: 8:15
